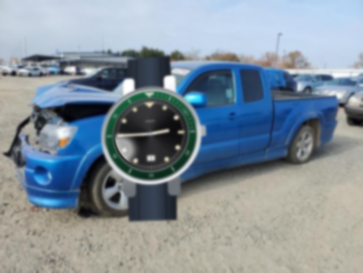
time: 2:45
